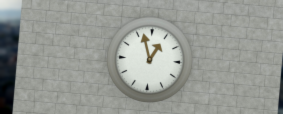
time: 12:57
